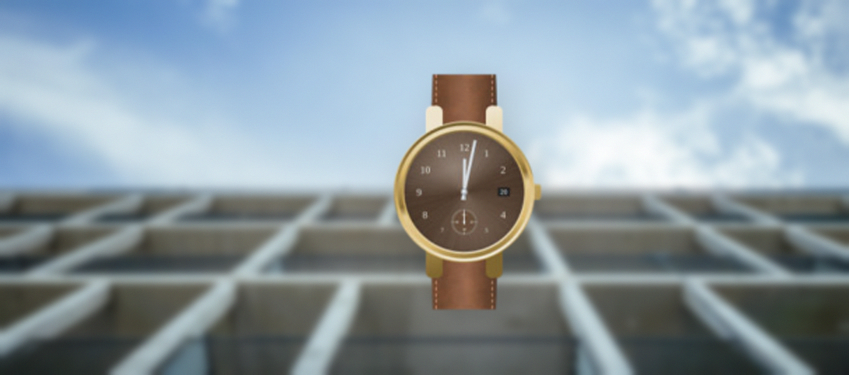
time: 12:02
